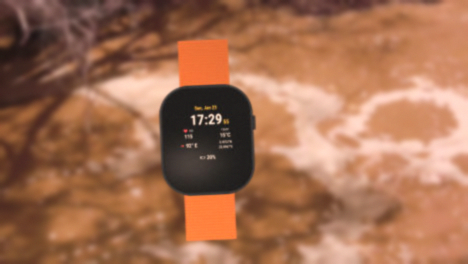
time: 17:29
